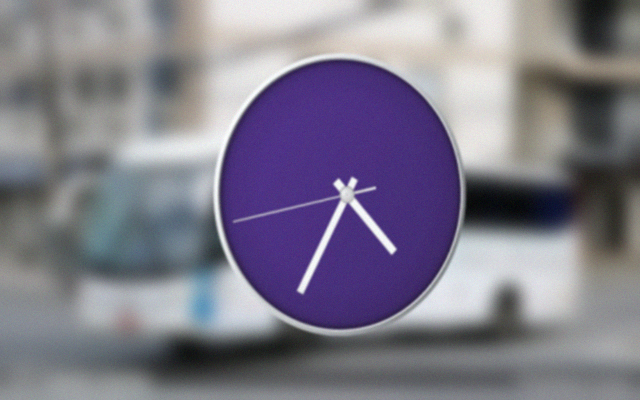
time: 4:34:43
